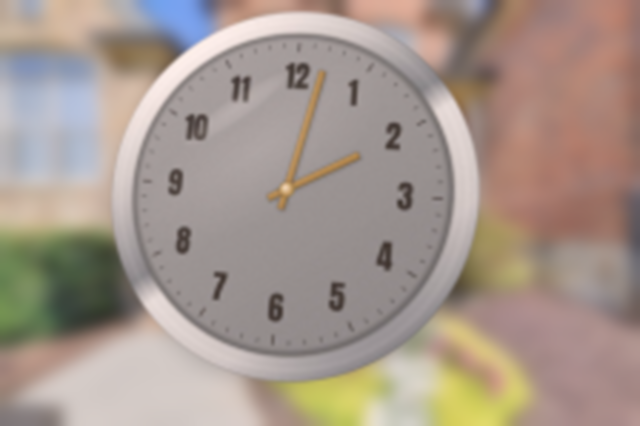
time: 2:02
